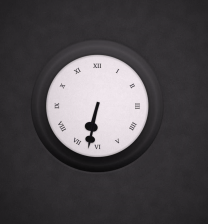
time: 6:32
